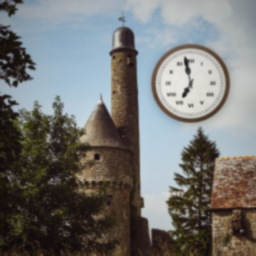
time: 6:58
